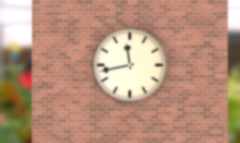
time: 11:43
